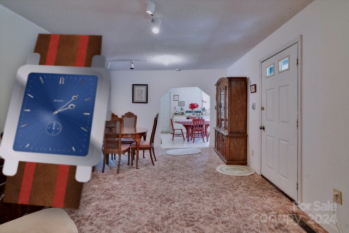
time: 2:07
